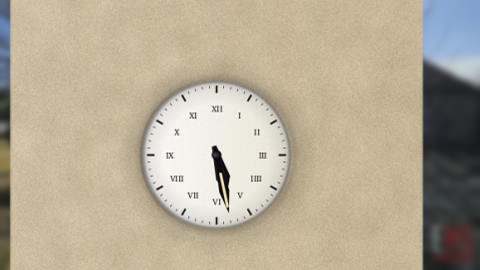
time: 5:28
